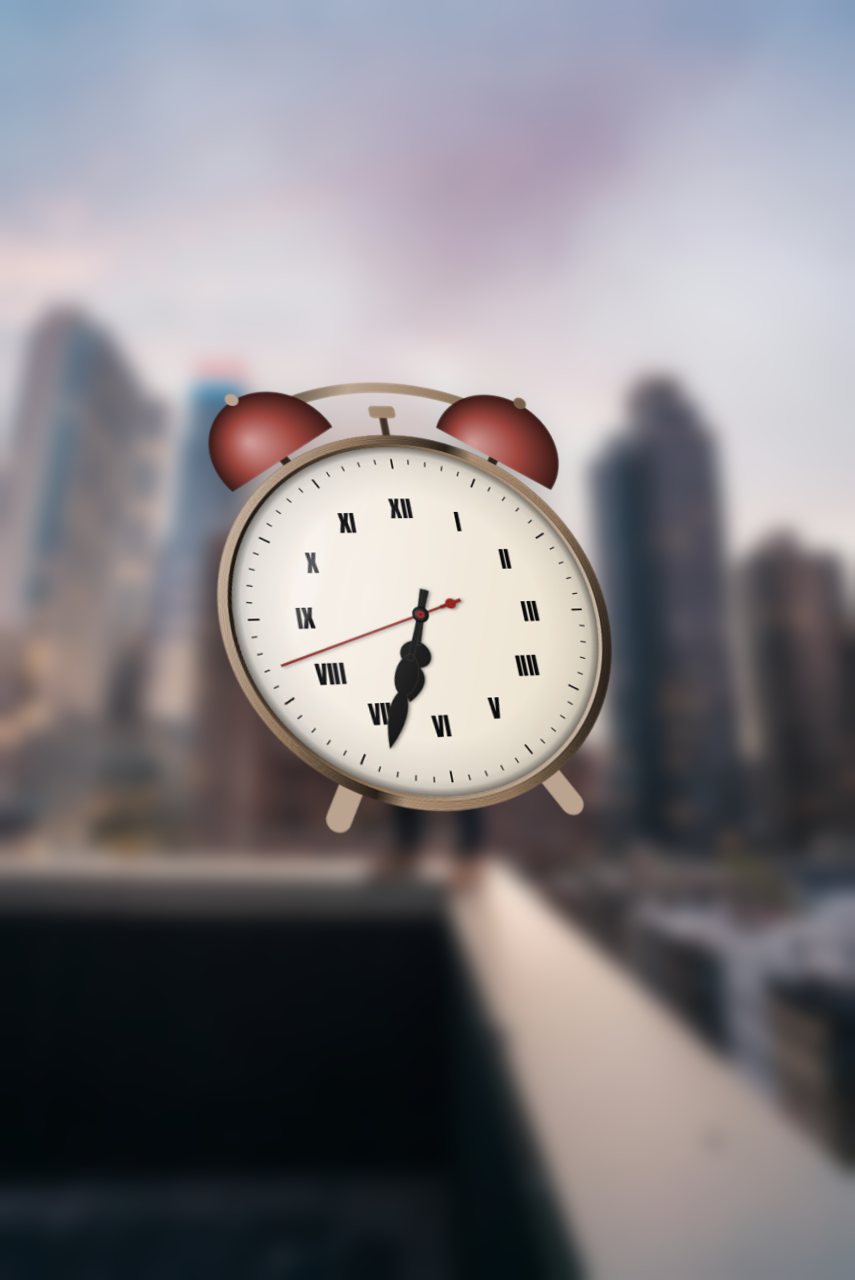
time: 6:33:42
